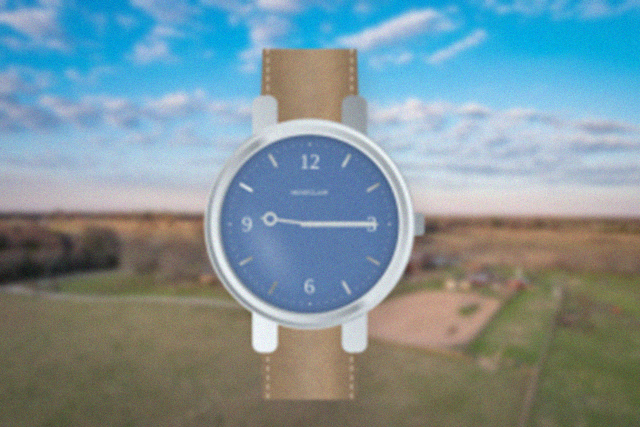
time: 9:15
